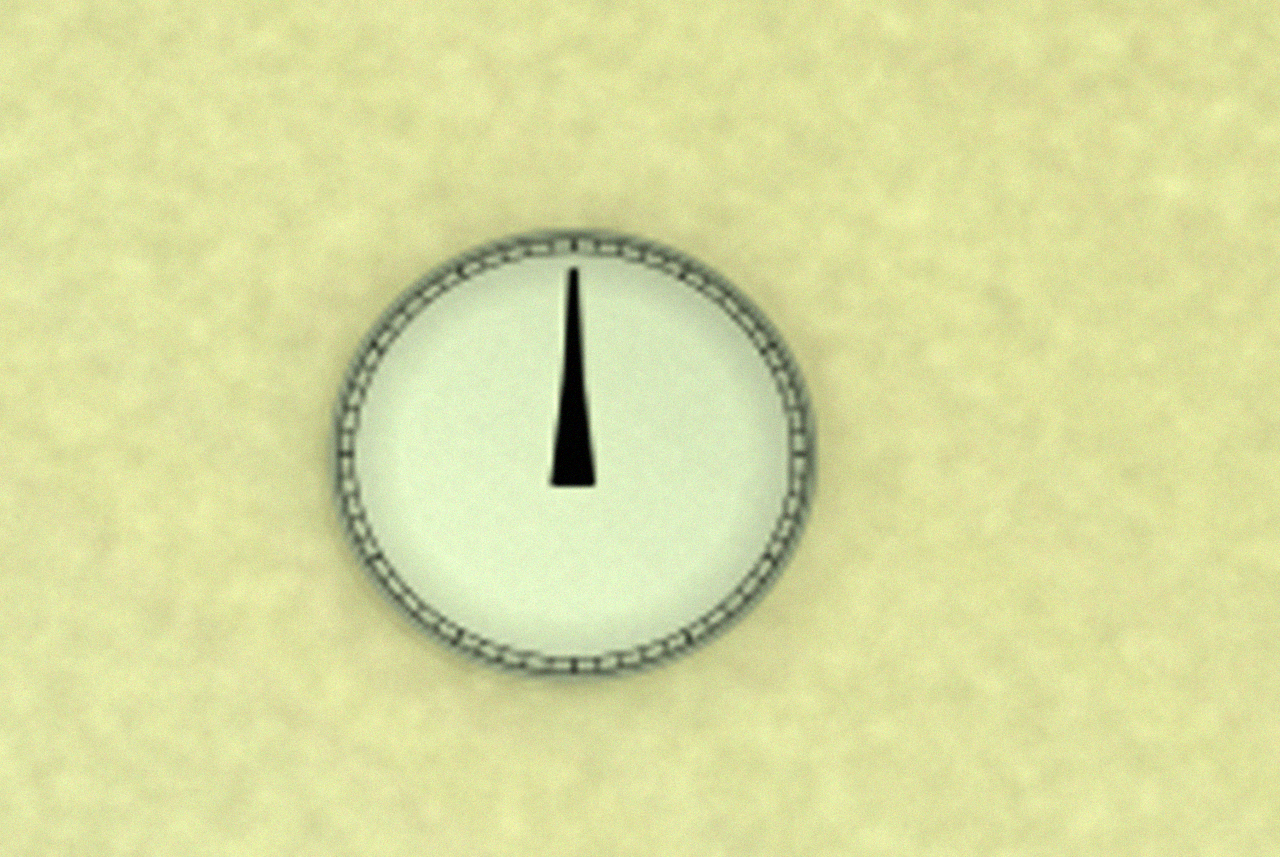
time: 12:00
